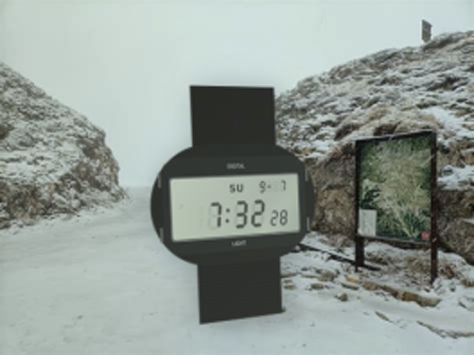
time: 7:32:28
